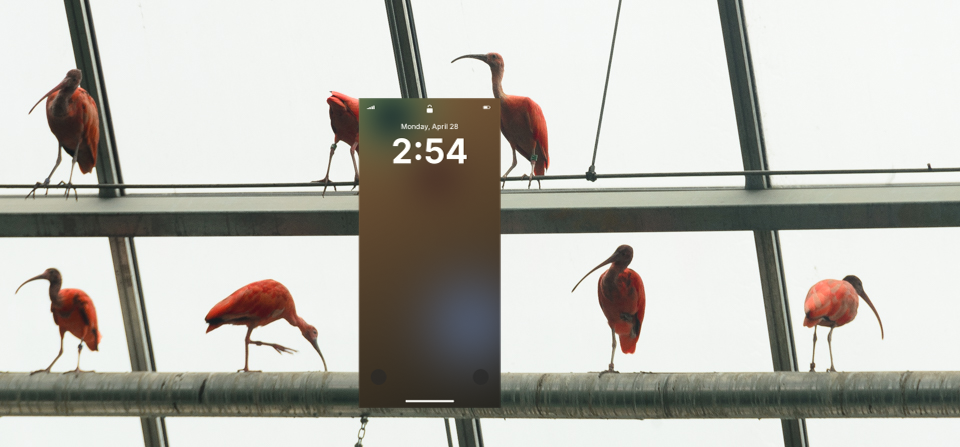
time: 2:54
